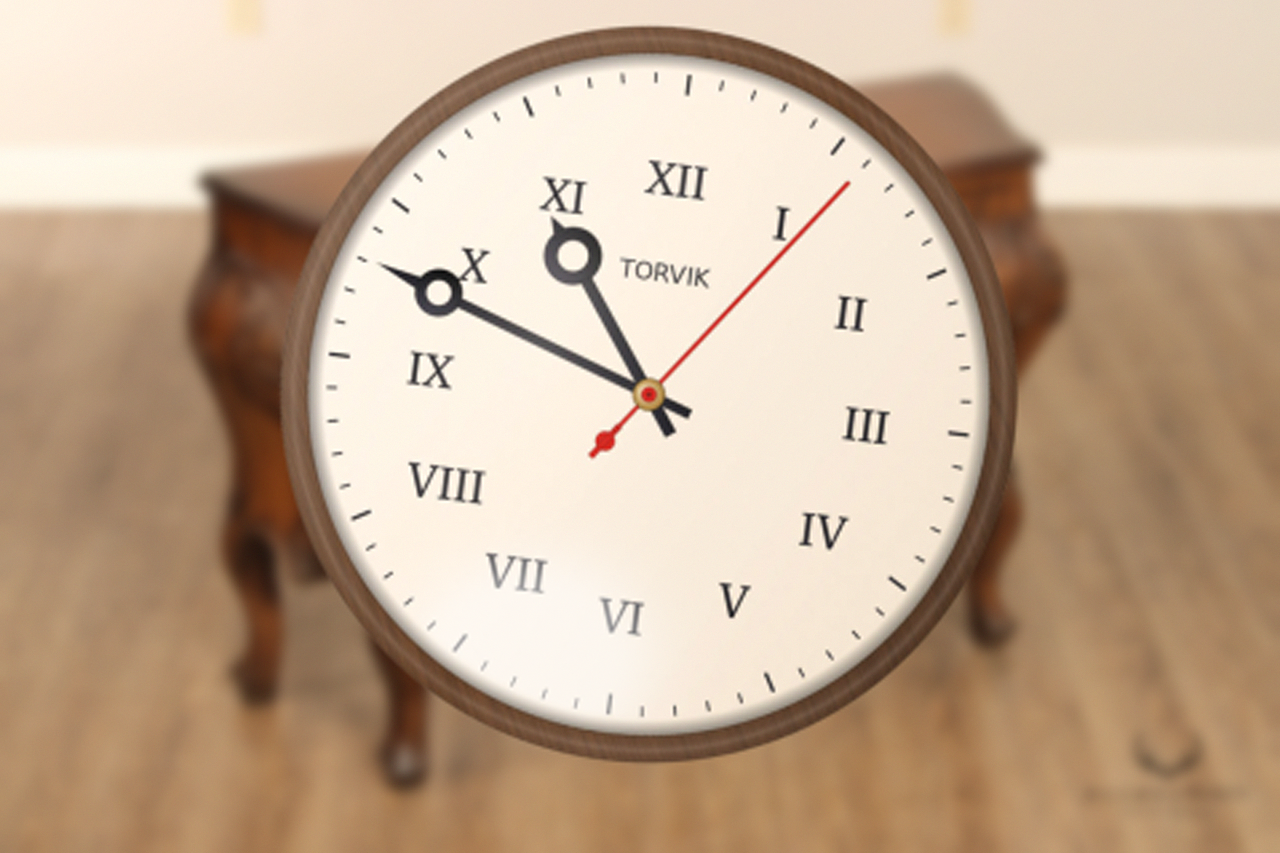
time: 10:48:06
